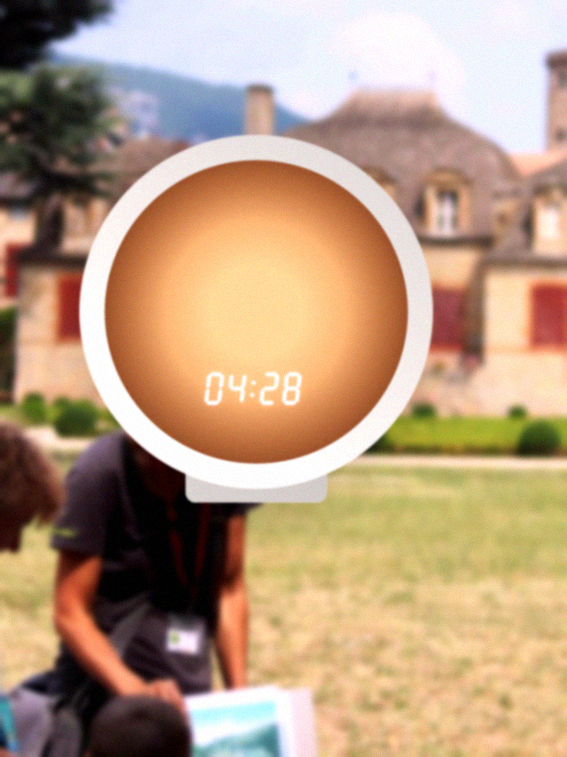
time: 4:28
